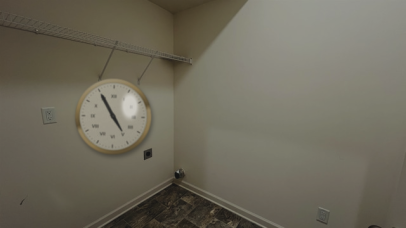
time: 4:55
